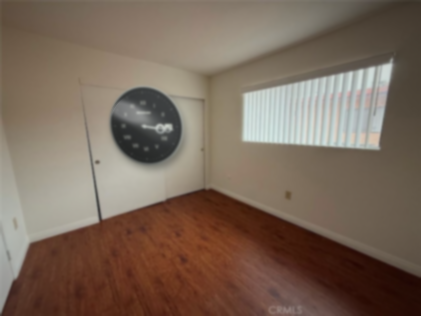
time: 3:16
